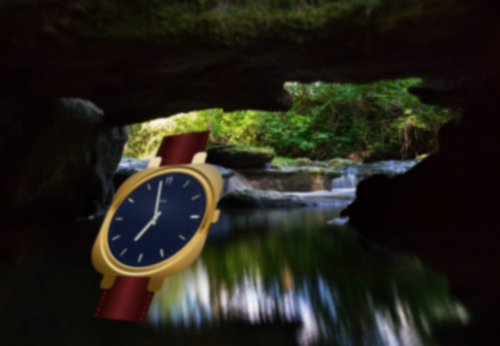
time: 6:58
